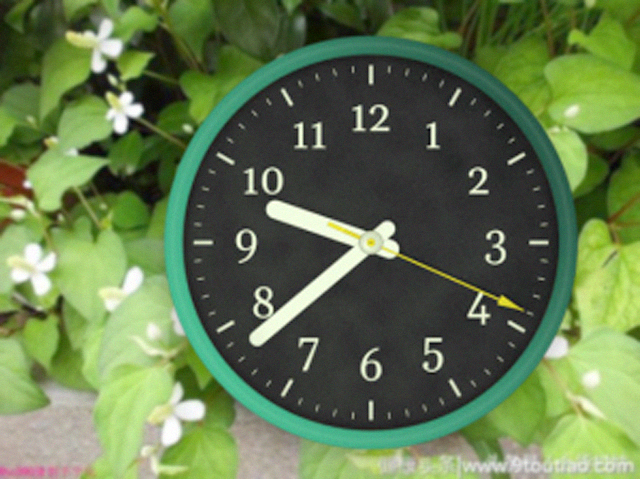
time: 9:38:19
